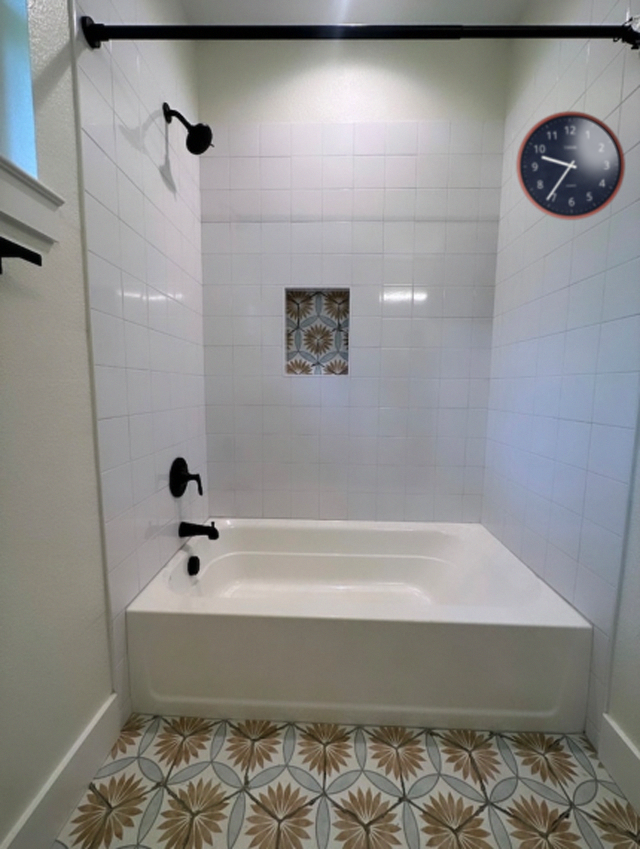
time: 9:36
